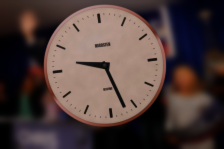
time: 9:27
